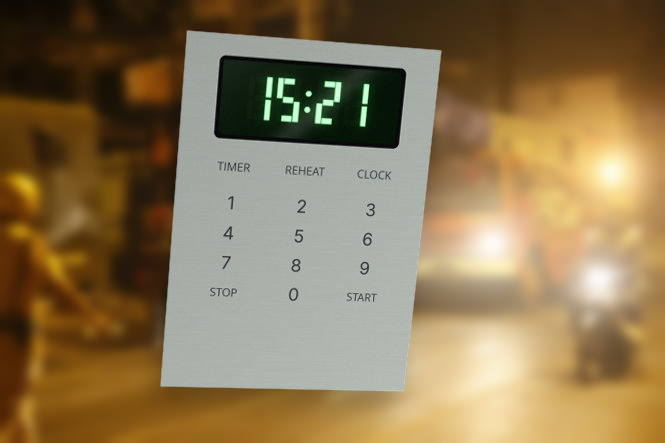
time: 15:21
